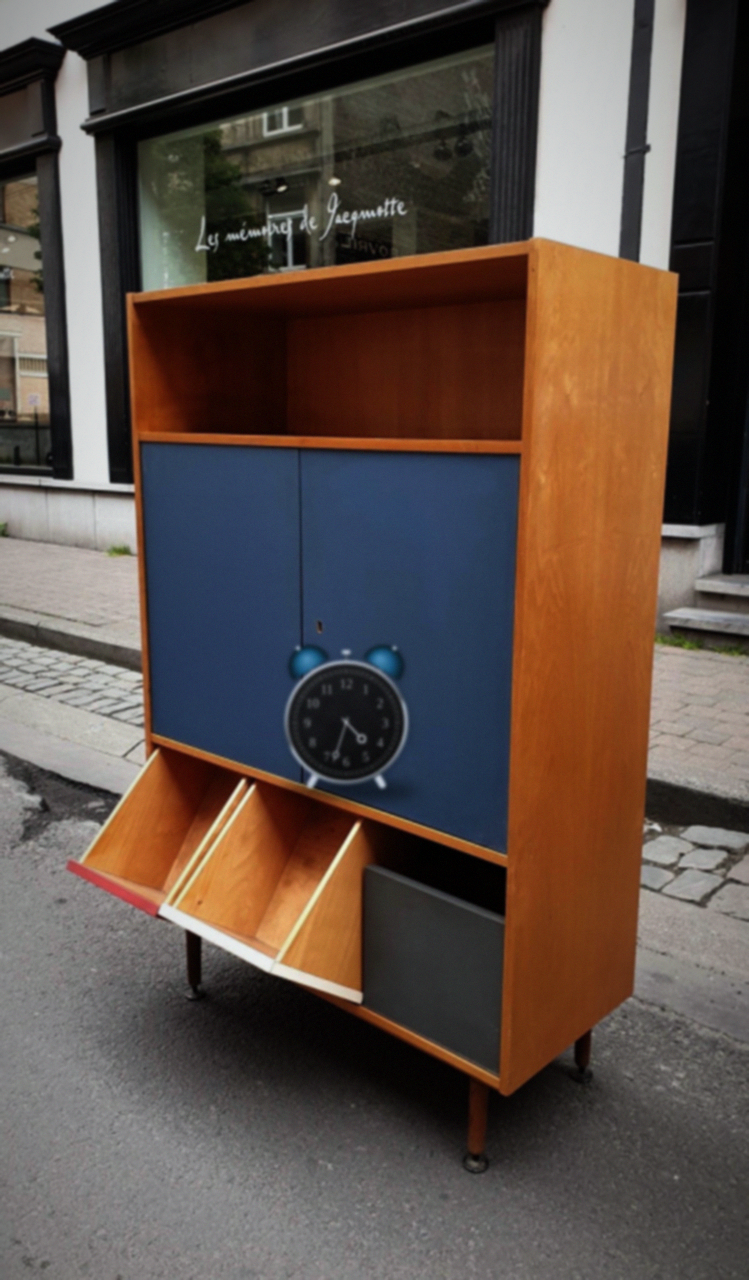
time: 4:33
